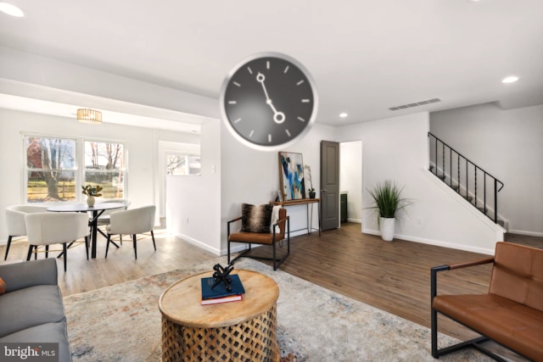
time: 4:57
